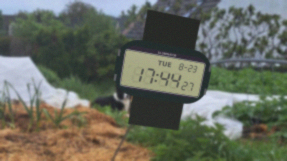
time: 17:44:27
